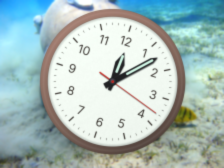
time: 12:07:18
